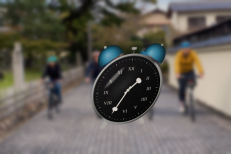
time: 1:35
